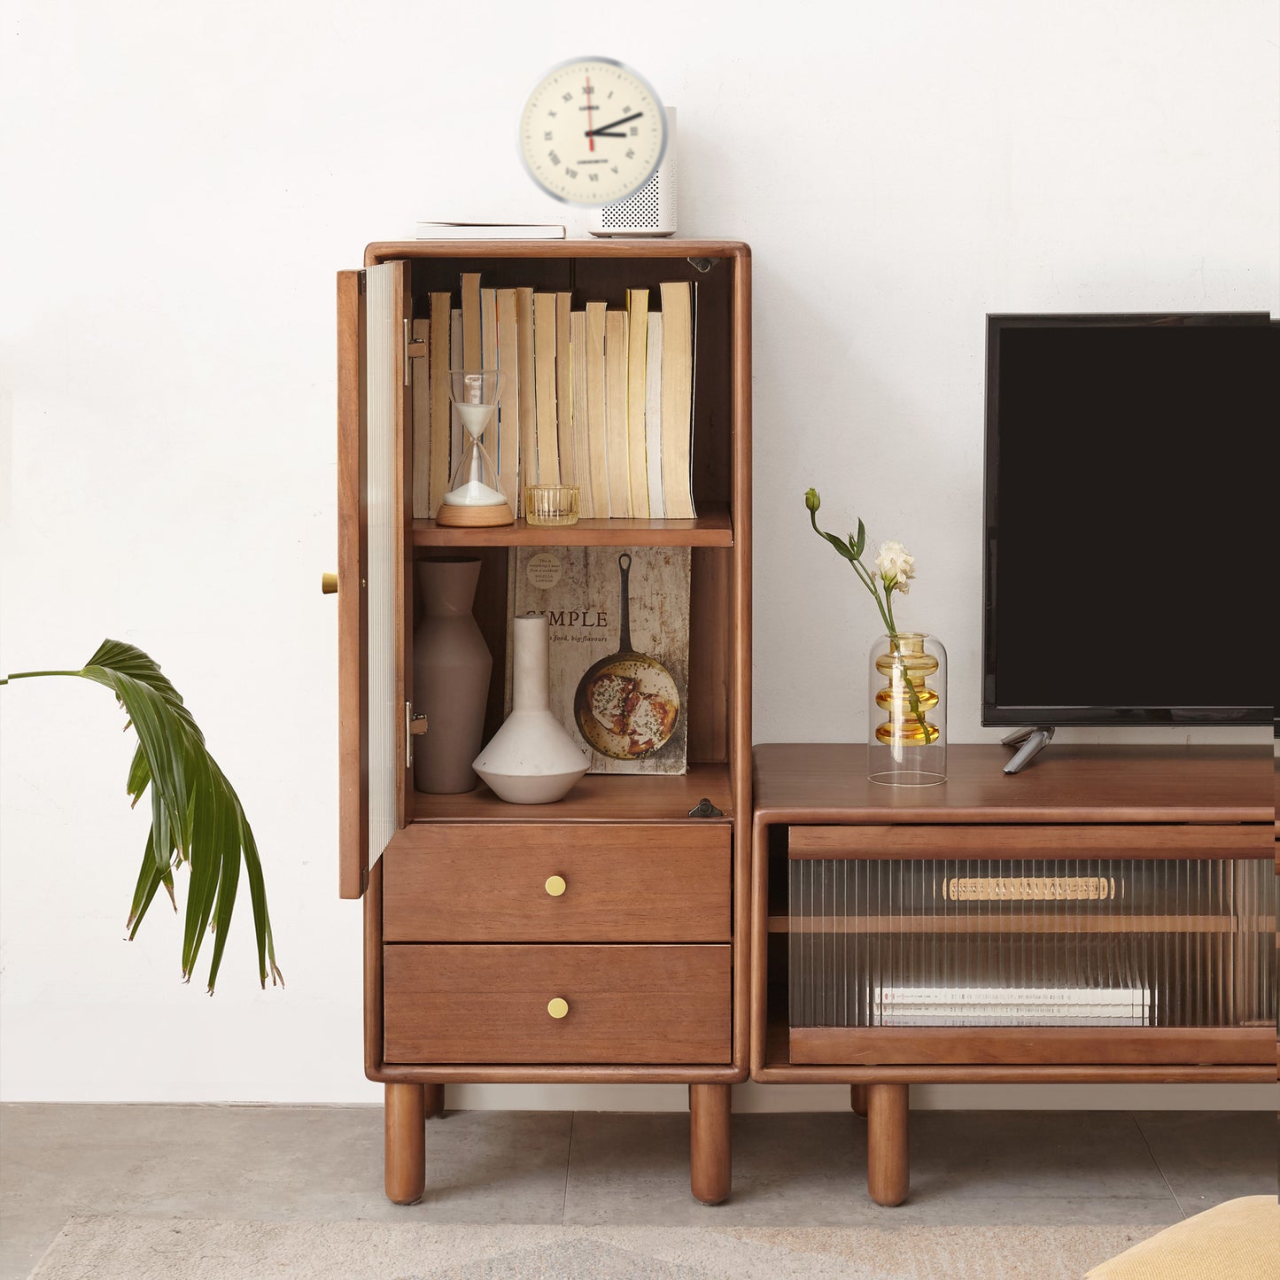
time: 3:12:00
